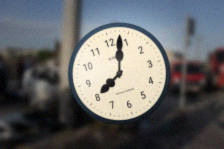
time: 8:03
